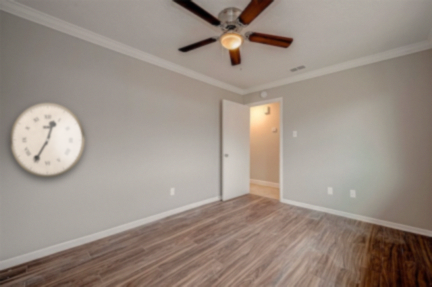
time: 12:35
